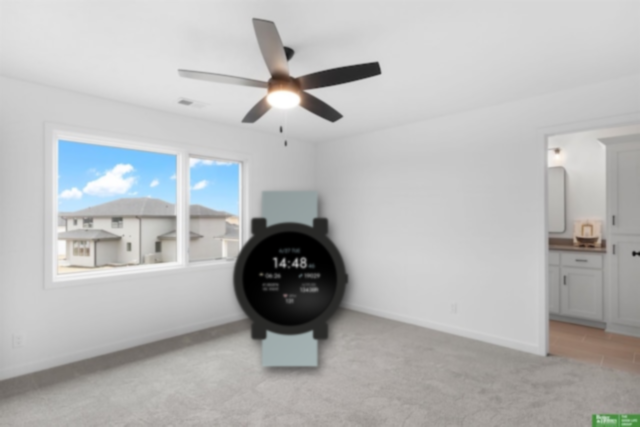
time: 14:48
